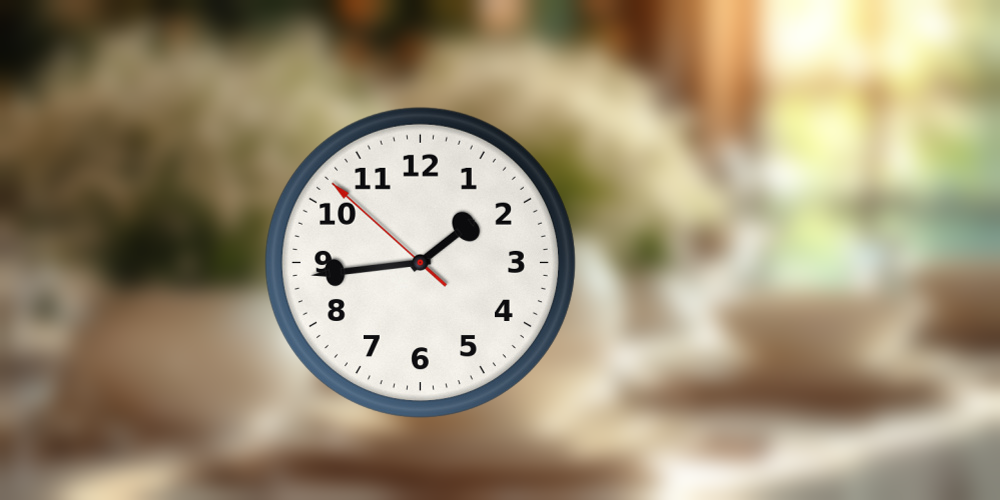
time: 1:43:52
